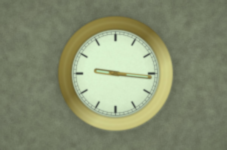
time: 9:16
